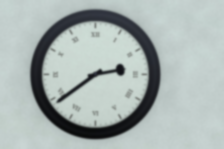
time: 2:39
